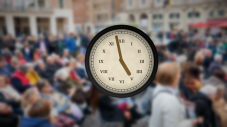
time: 4:58
